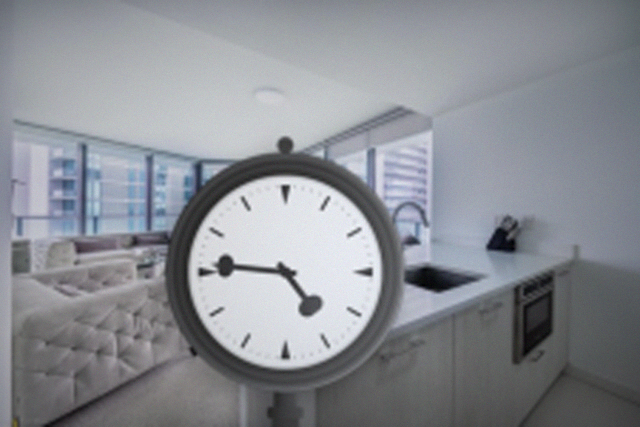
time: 4:46
